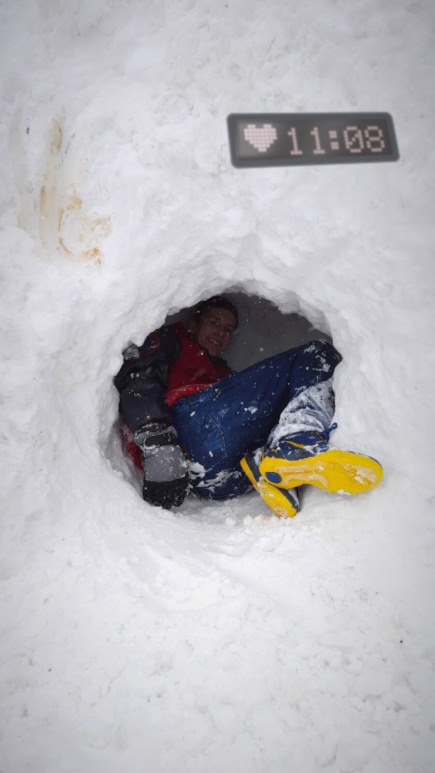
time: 11:08
